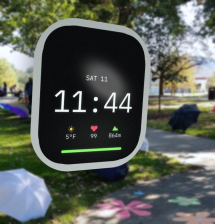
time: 11:44
